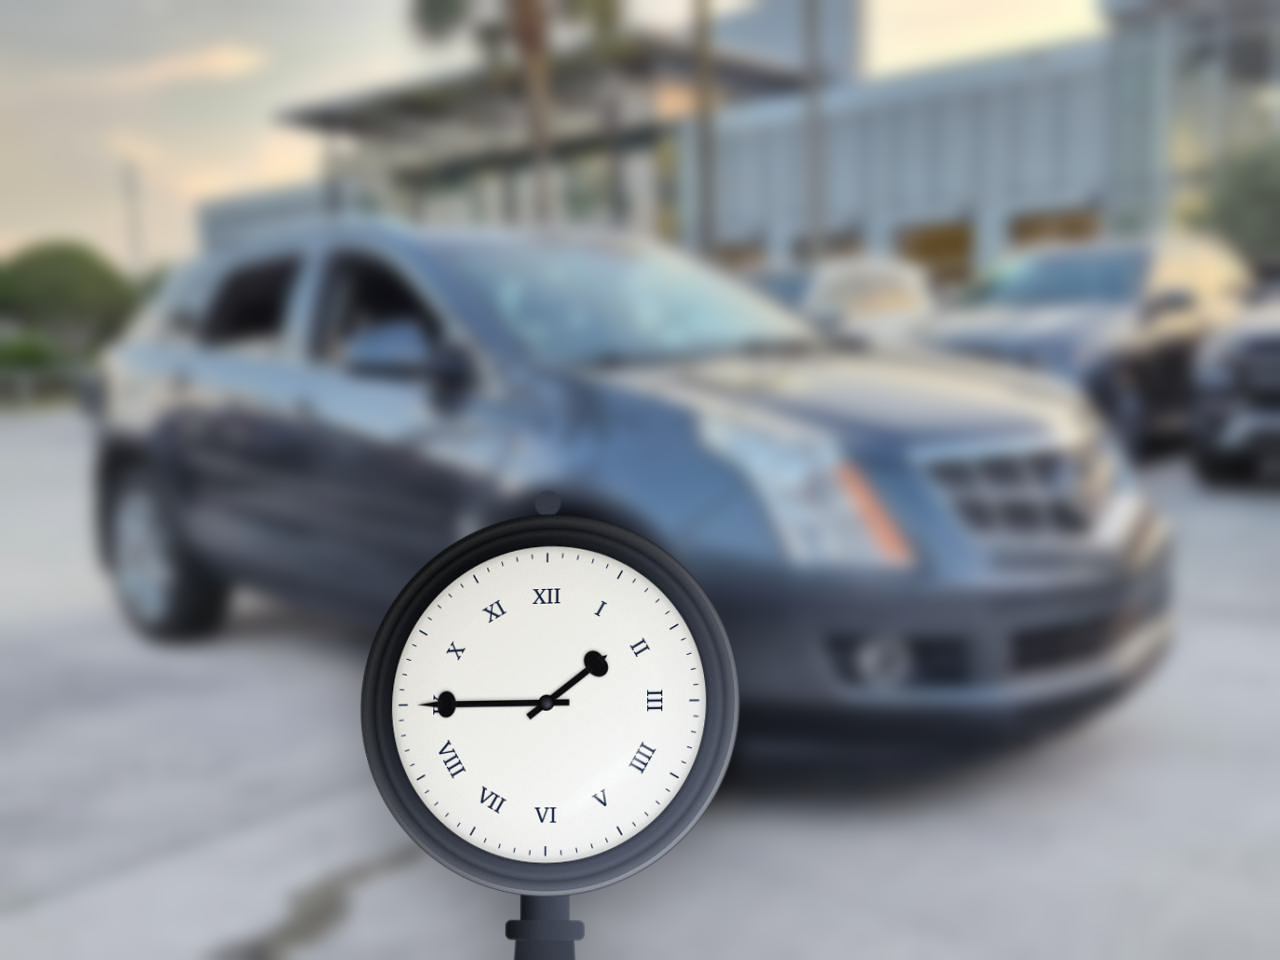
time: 1:45
